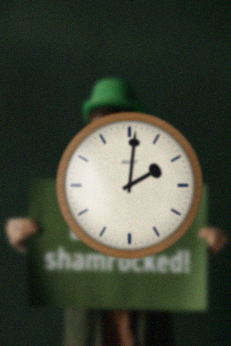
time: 2:01
